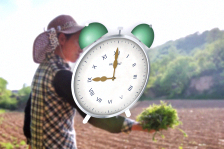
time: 9:00
